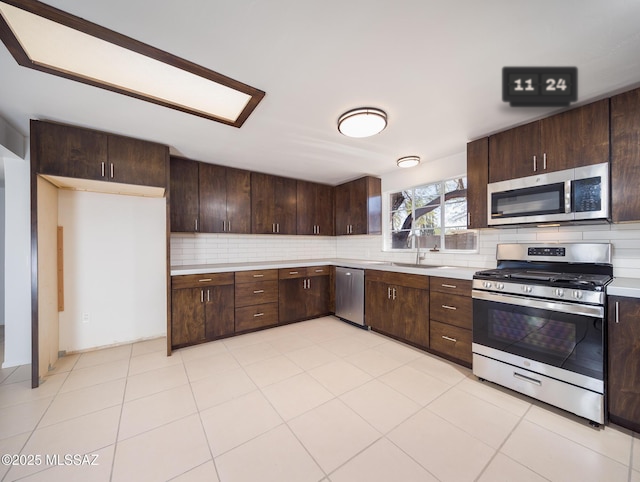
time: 11:24
